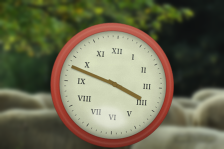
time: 3:48
